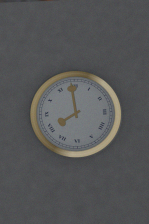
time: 7:59
